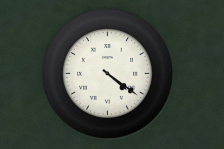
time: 4:21
